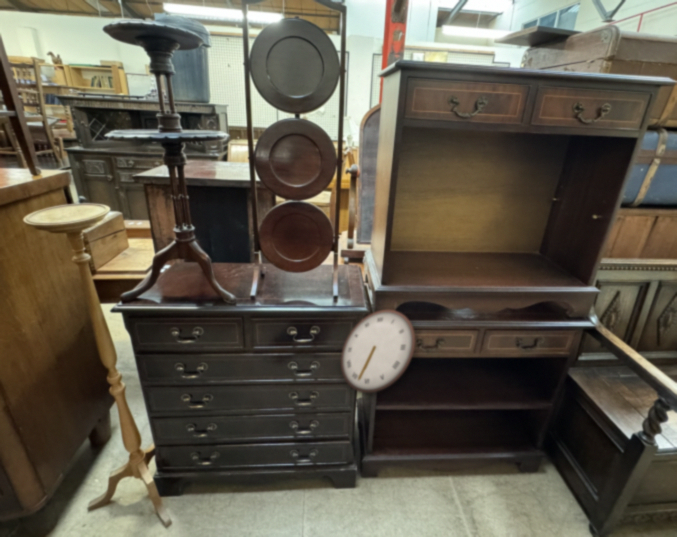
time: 6:33
